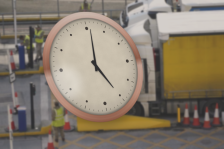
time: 5:01
